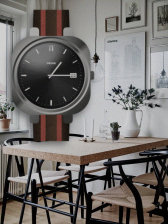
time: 1:15
